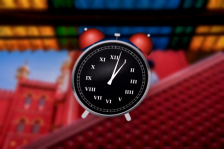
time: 1:02
